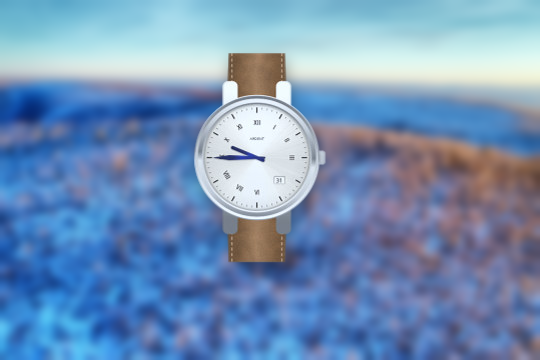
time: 9:45
